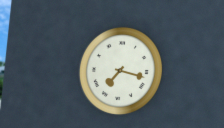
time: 7:17
